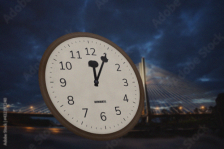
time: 12:05
